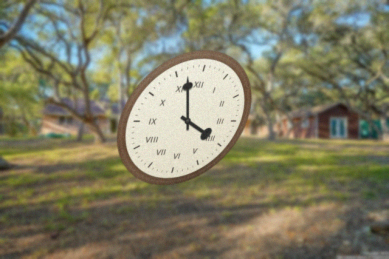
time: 3:57
